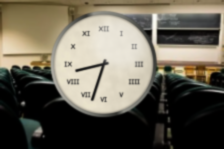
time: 8:33
